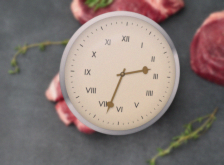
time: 2:33
